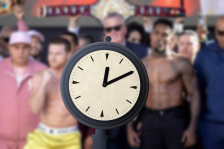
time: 12:10
